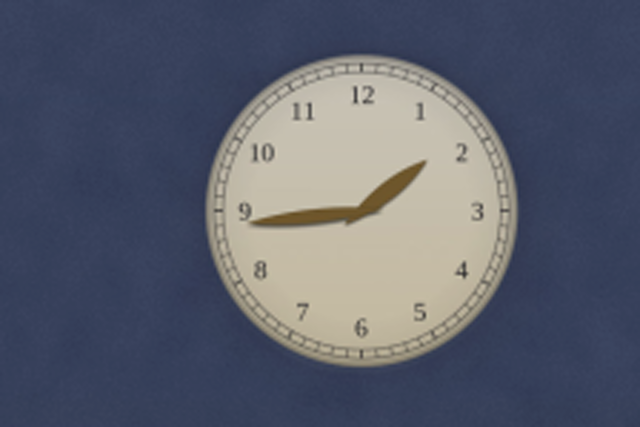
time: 1:44
